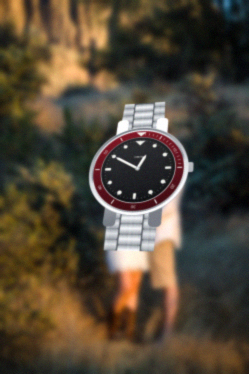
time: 12:50
